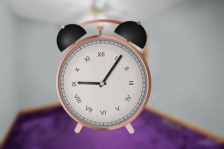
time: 9:06
